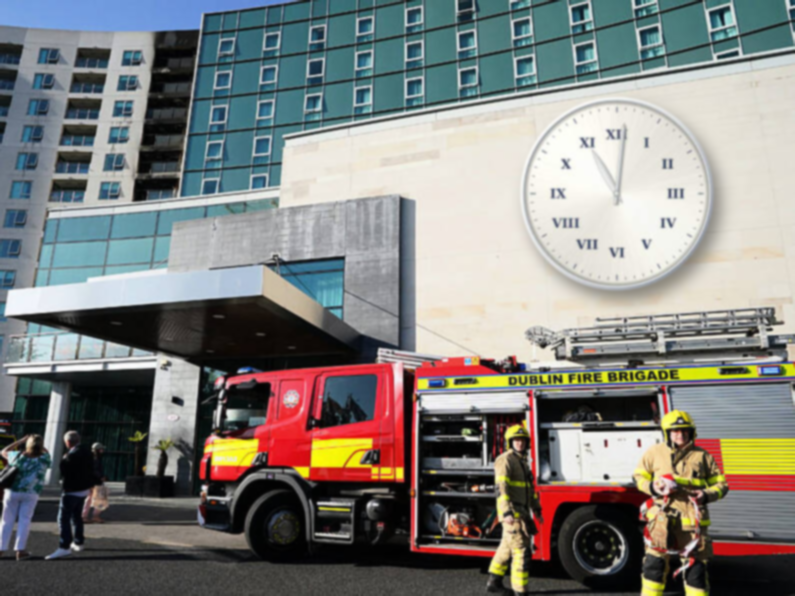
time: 11:01
